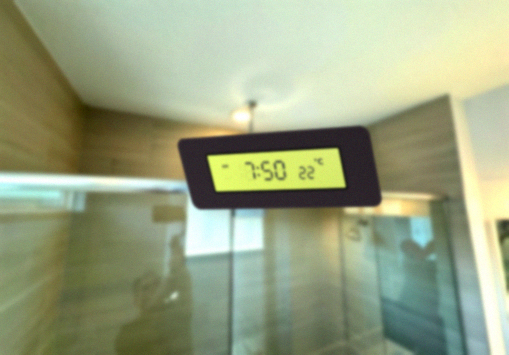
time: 7:50
